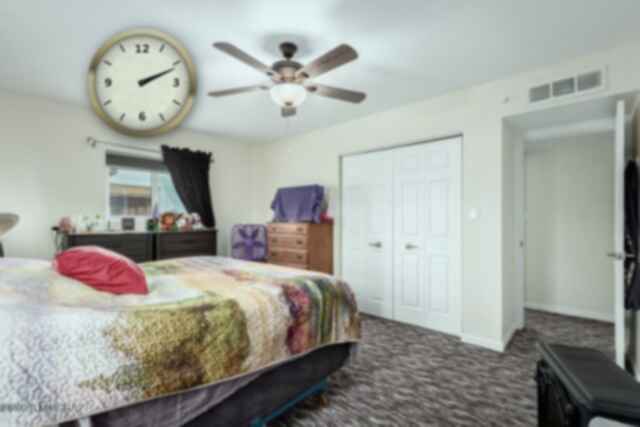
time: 2:11
